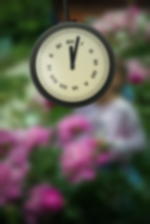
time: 12:03
